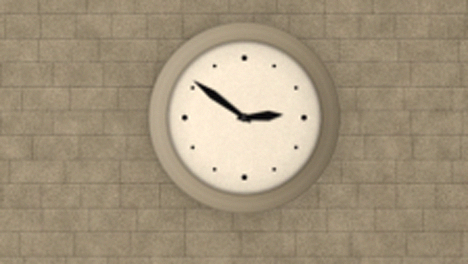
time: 2:51
